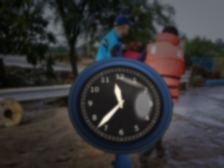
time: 11:37
